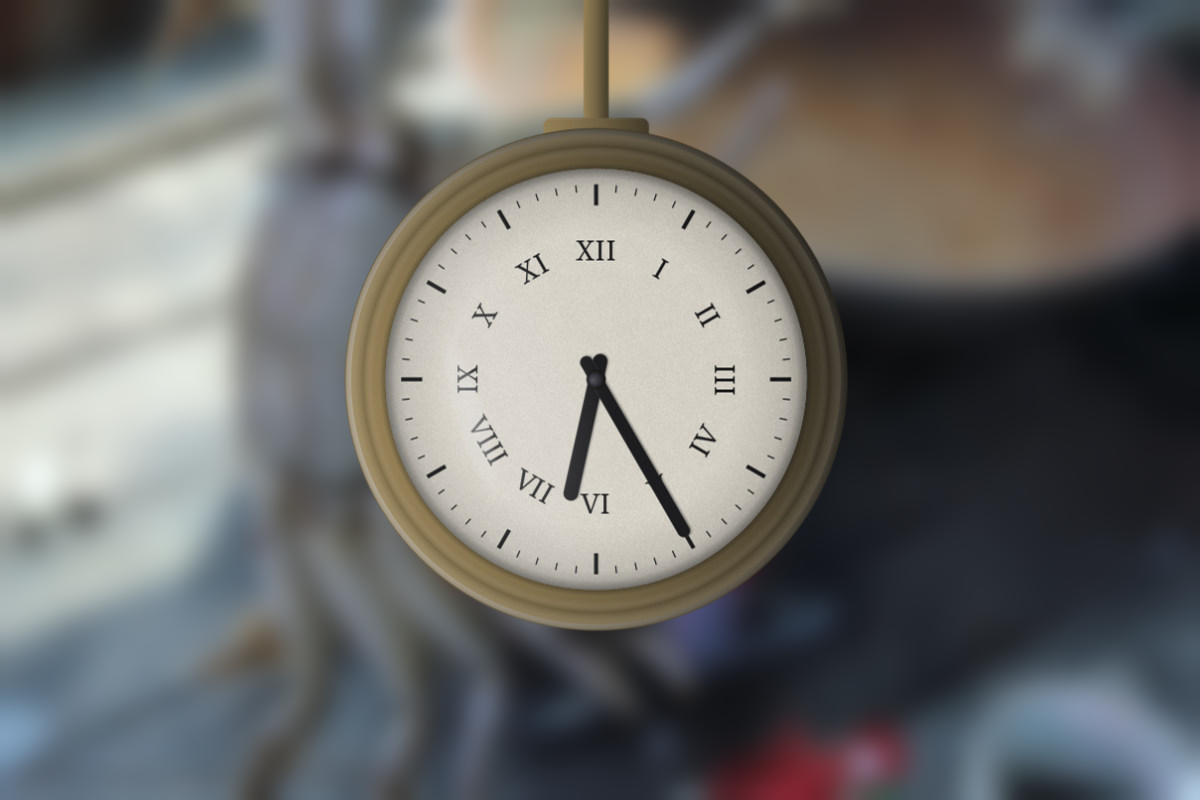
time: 6:25
